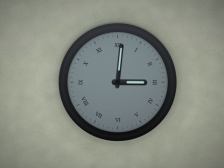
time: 3:01
